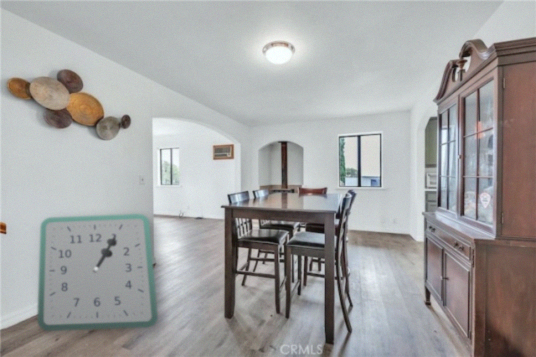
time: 1:05
